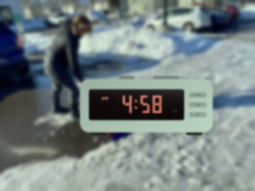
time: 4:58
